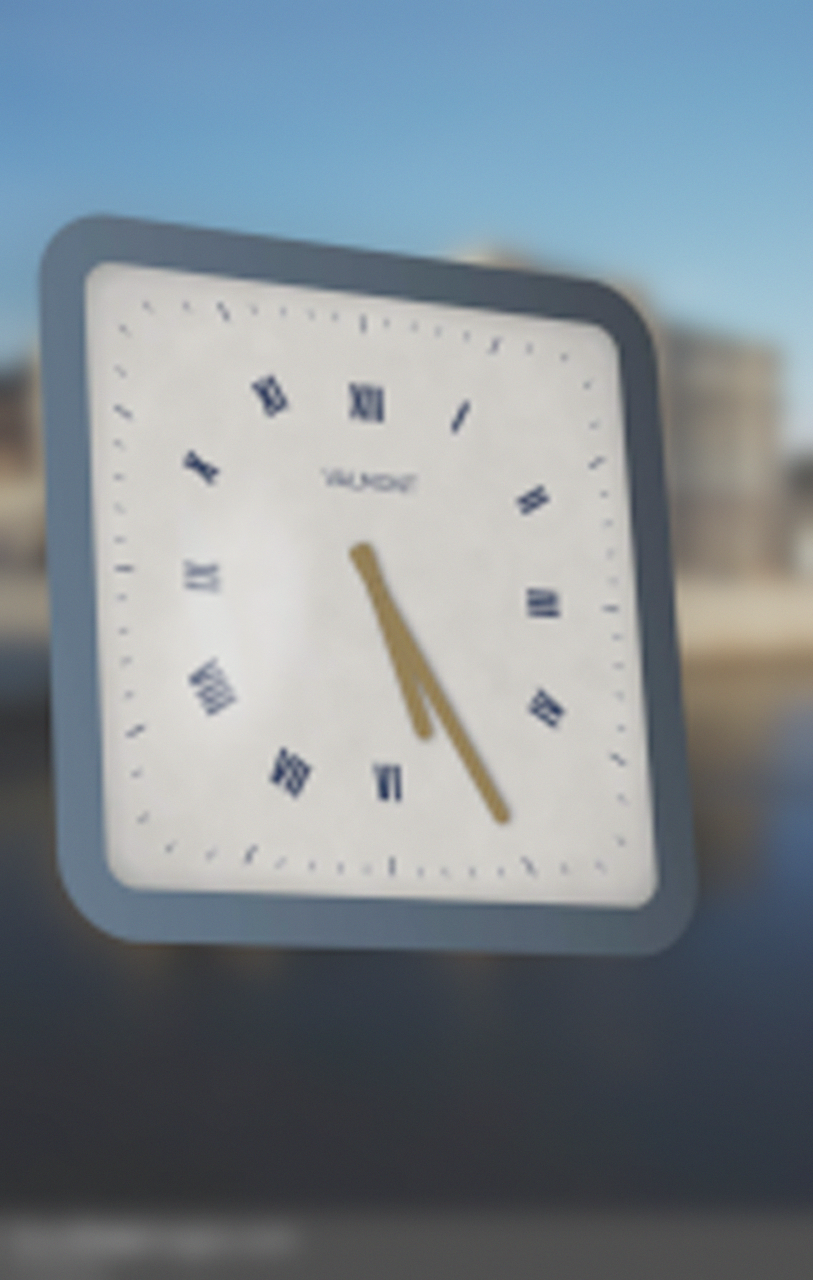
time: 5:25
